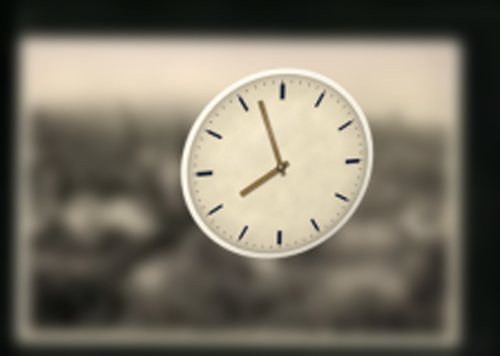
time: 7:57
